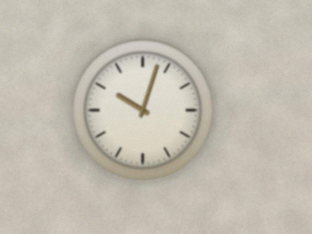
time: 10:03
